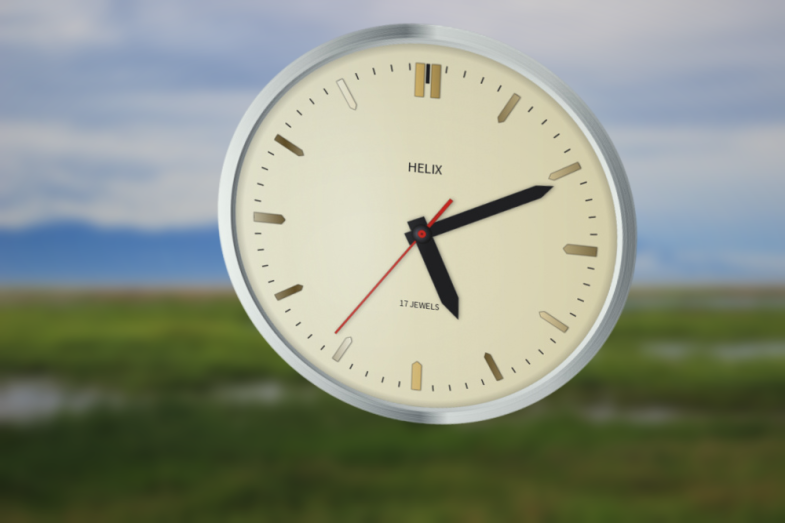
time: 5:10:36
